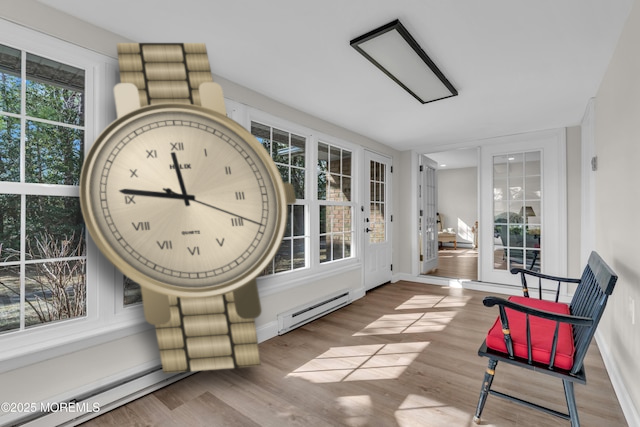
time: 11:46:19
